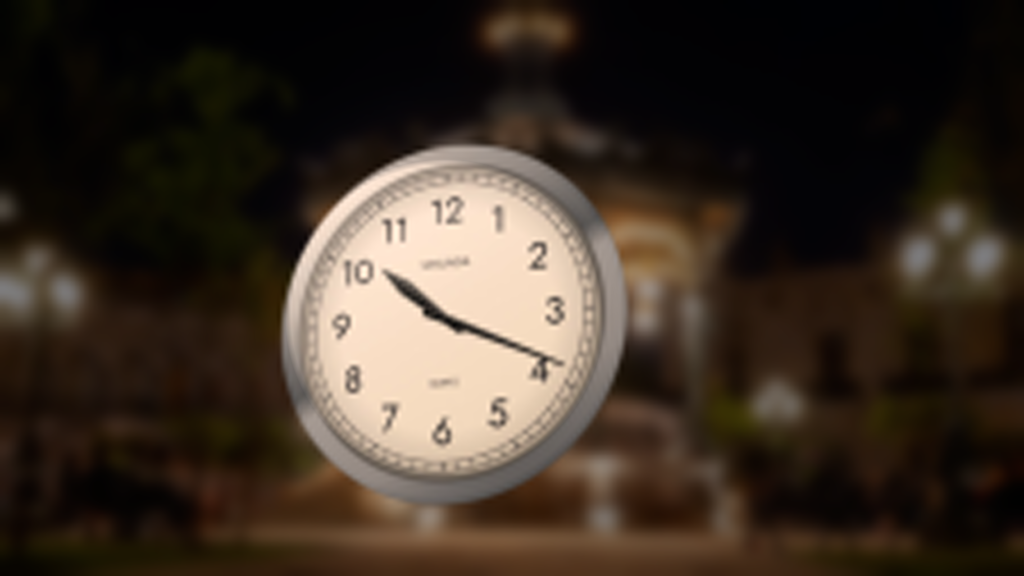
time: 10:19
